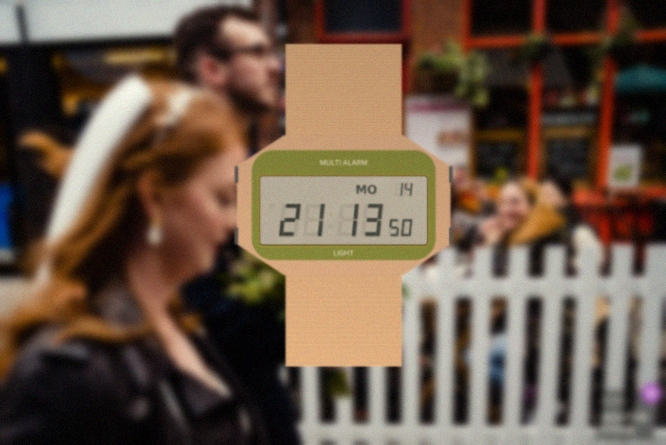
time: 21:13:50
